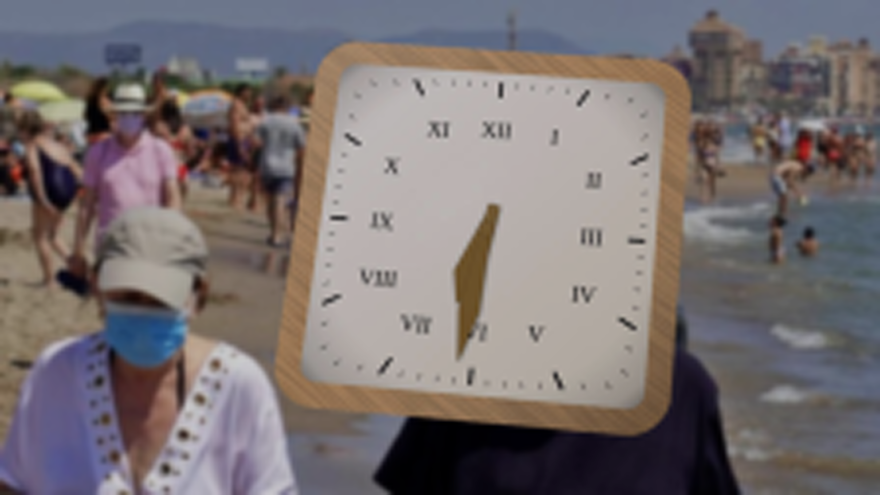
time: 6:31
